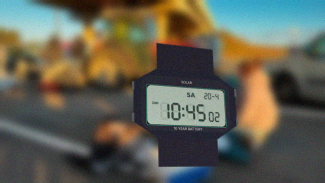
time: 10:45:02
